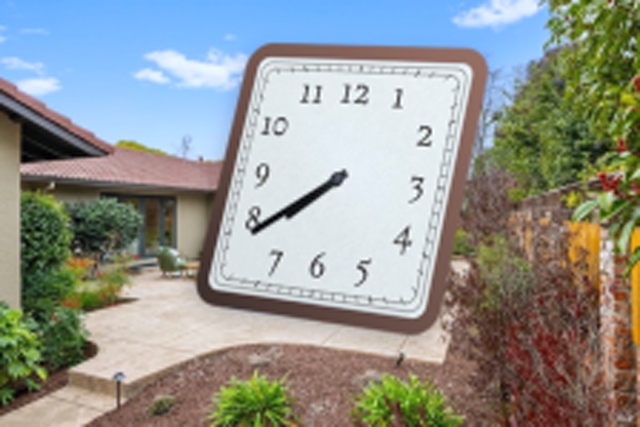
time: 7:39
